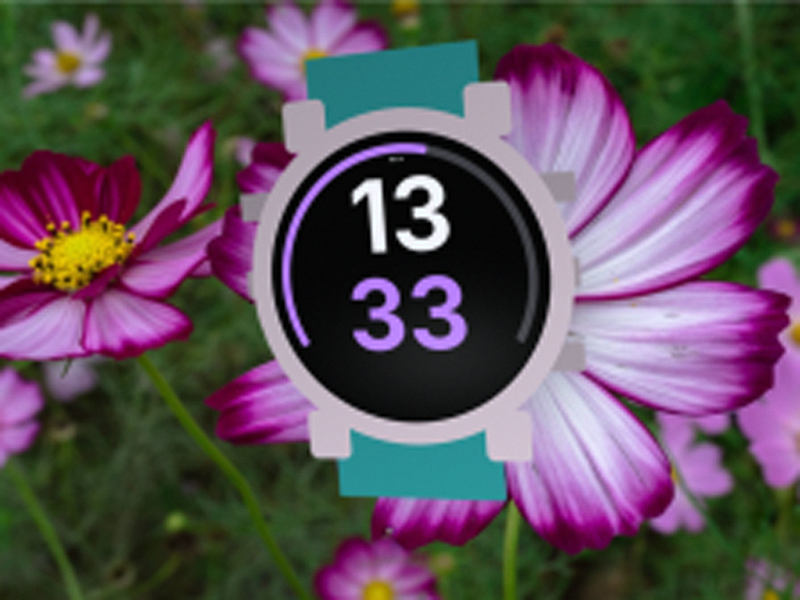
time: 13:33
